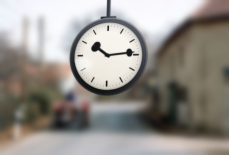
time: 10:14
